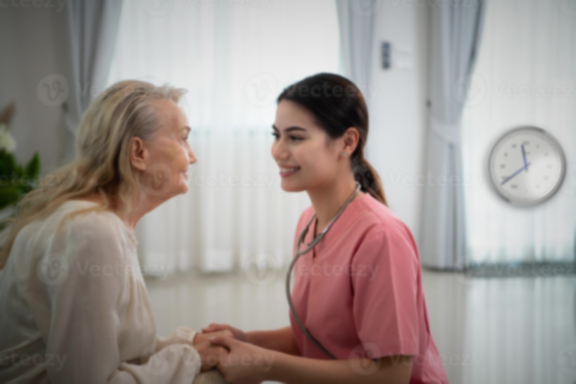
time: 11:39
